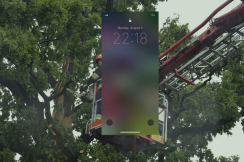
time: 22:18
